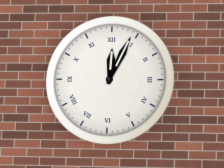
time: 12:04
